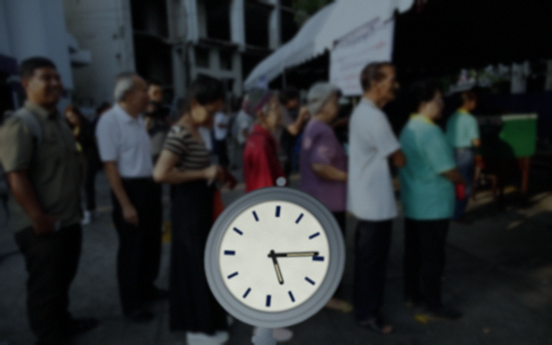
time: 5:14
